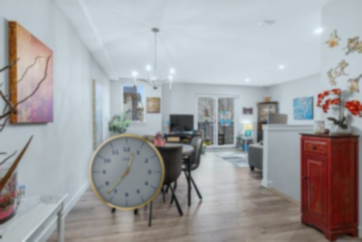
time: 12:37
